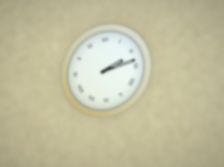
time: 2:13
